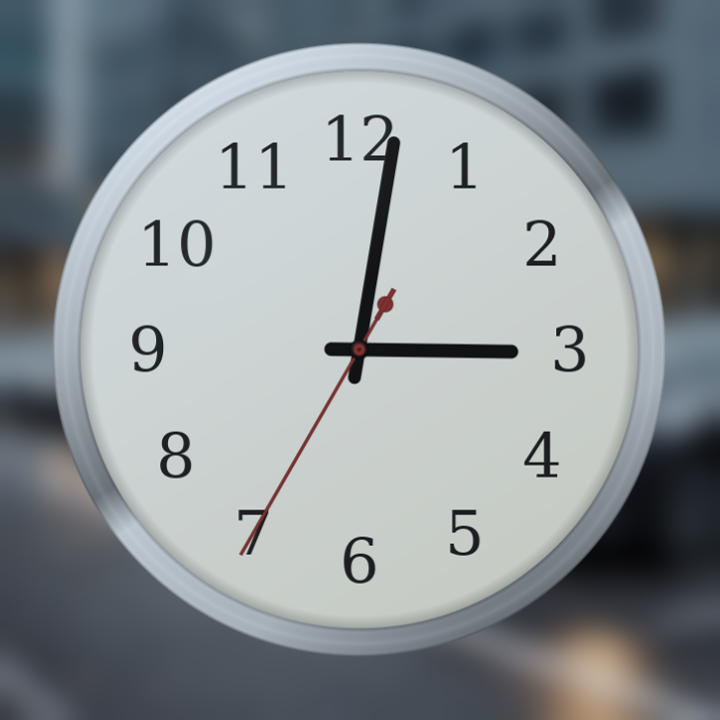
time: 3:01:35
